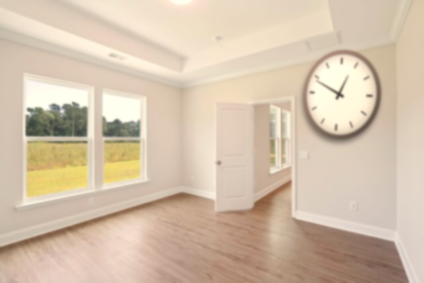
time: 12:49
